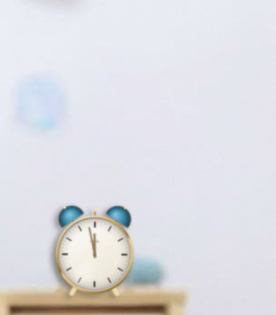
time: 11:58
